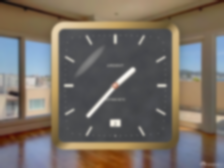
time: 1:37
